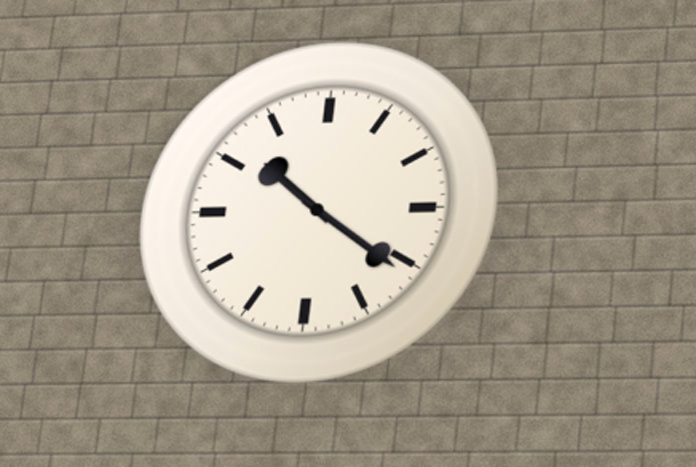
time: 10:21
